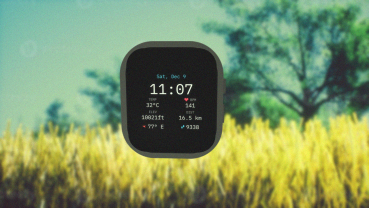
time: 11:07
